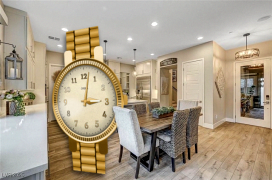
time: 3:02
